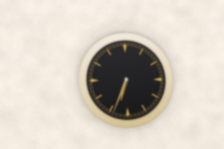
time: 6:34
